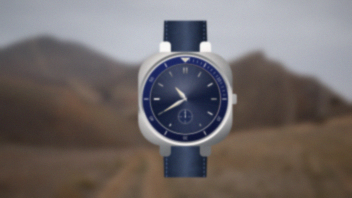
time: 10:40
